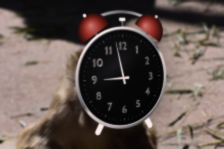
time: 8:58
